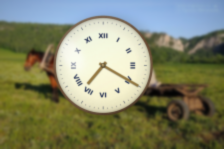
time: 7:20
